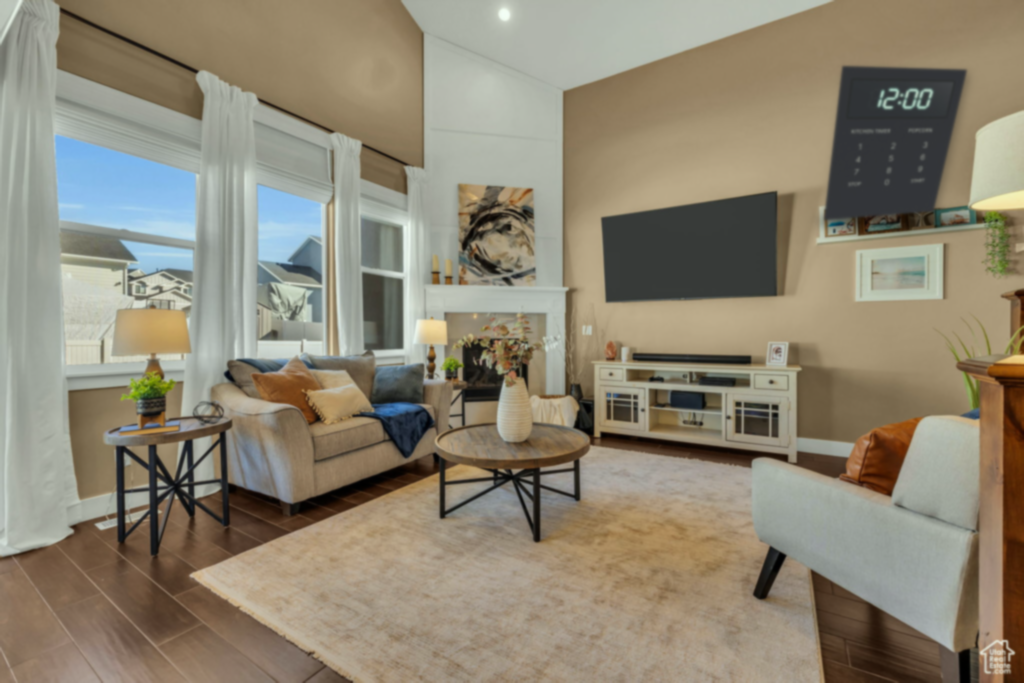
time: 12:00
